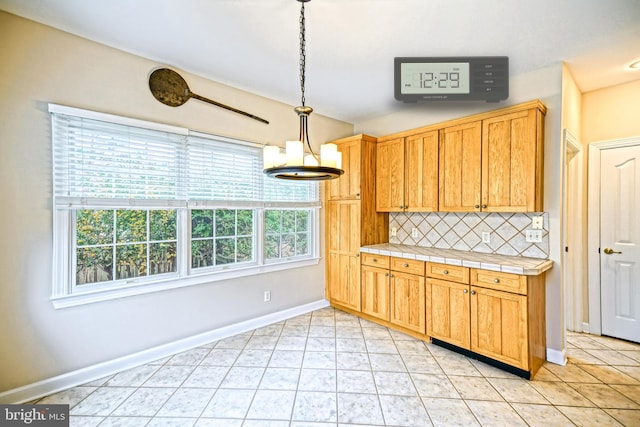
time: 12:29
